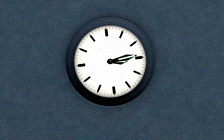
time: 3:14
